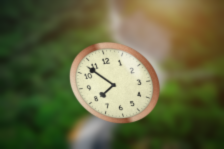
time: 7:53
